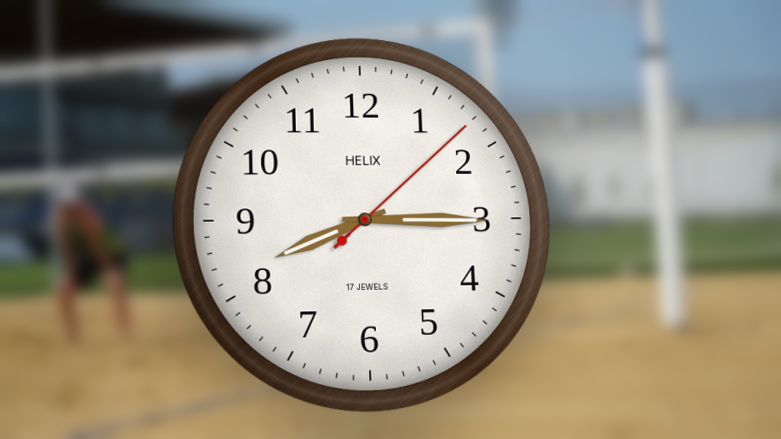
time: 8:15:08
